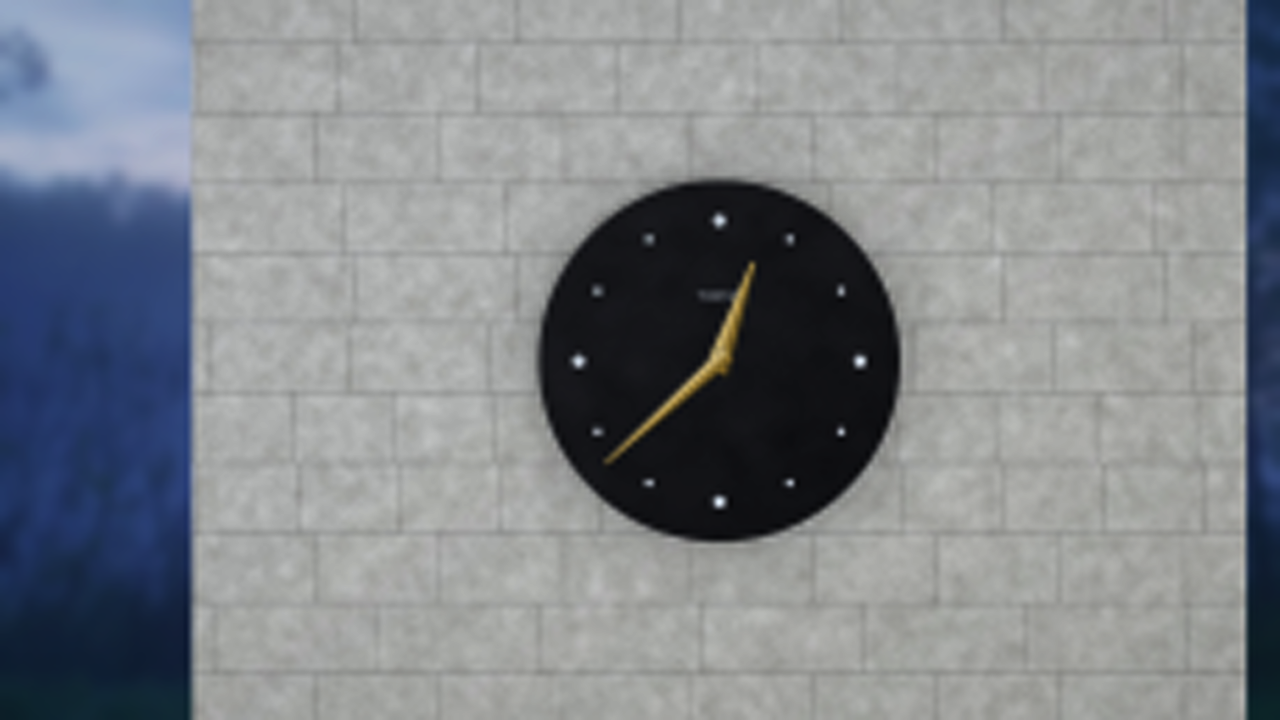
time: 12:38
